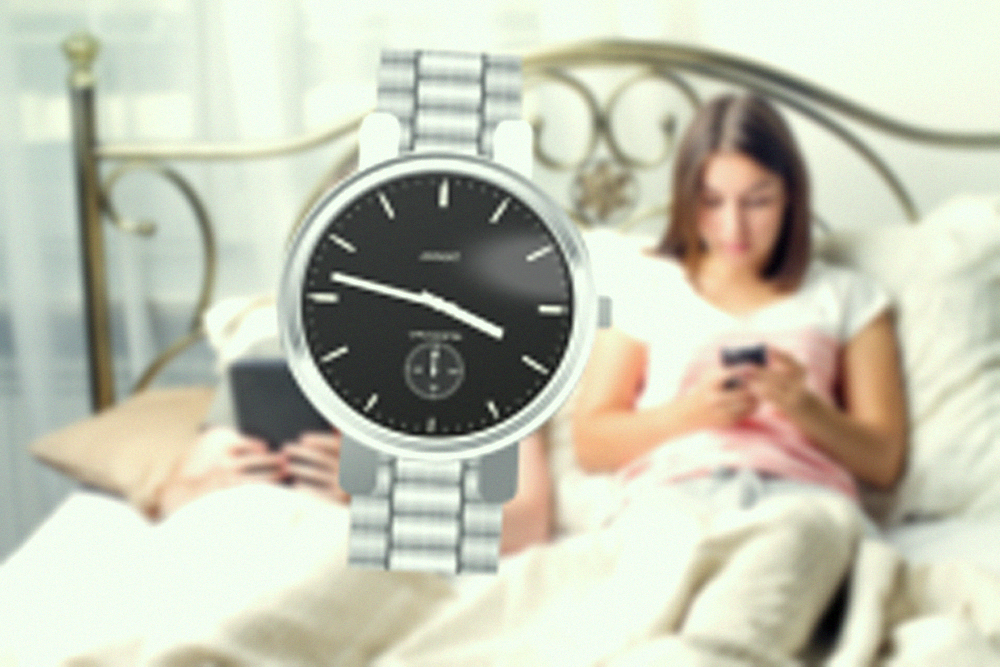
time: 3:47
